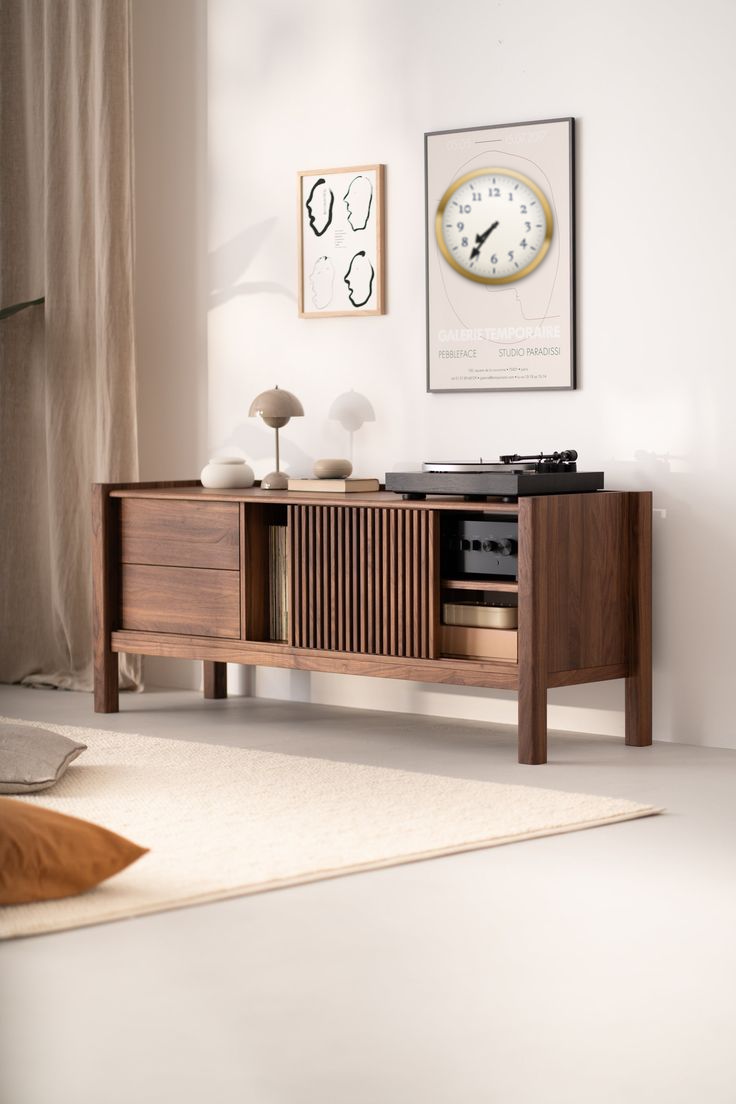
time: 7:36
